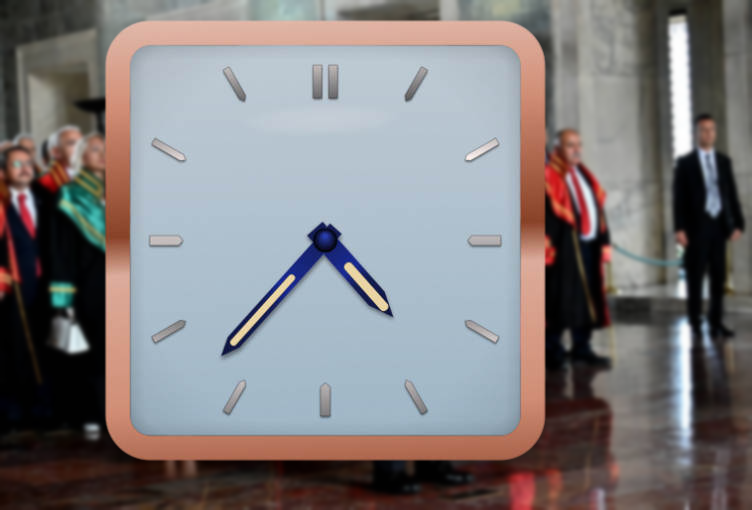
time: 4:37
